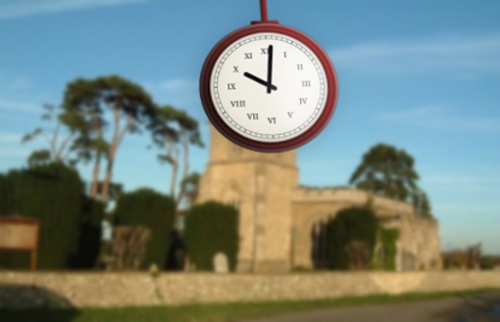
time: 10:01
